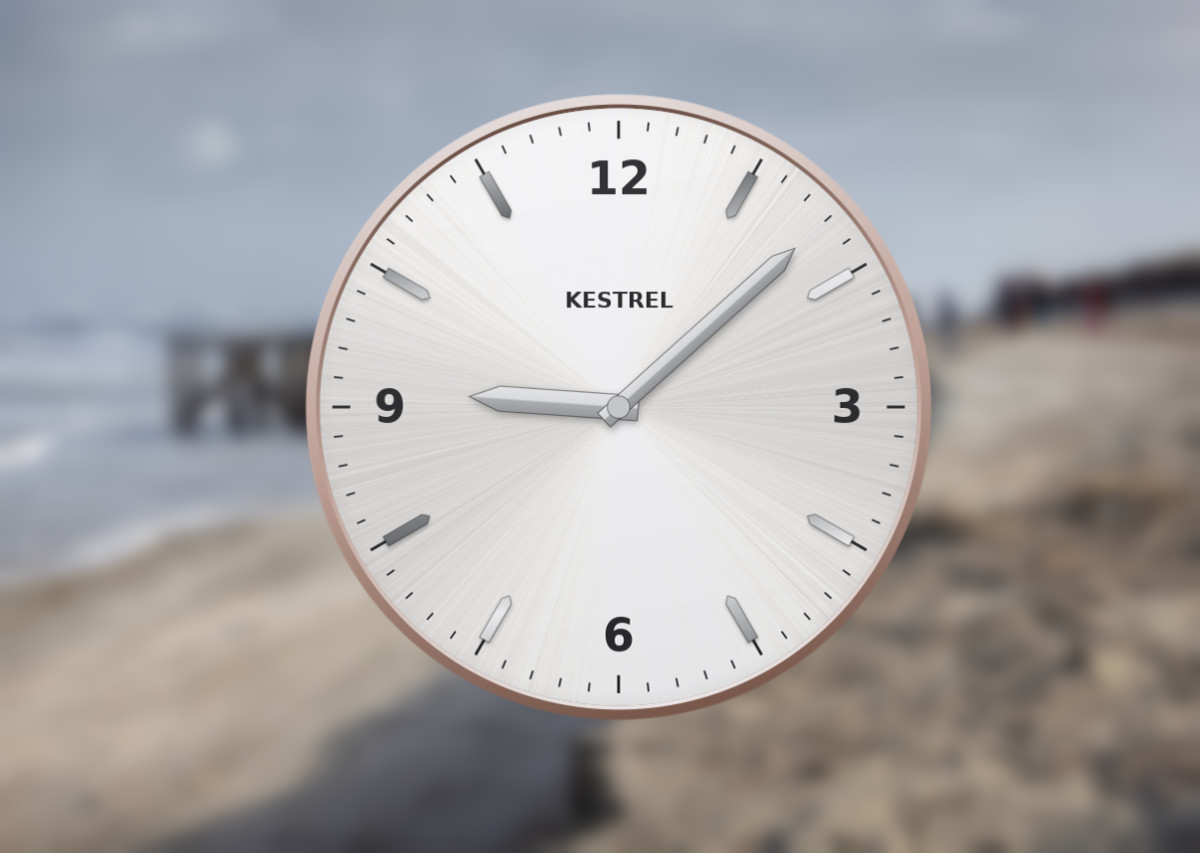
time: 9:08
